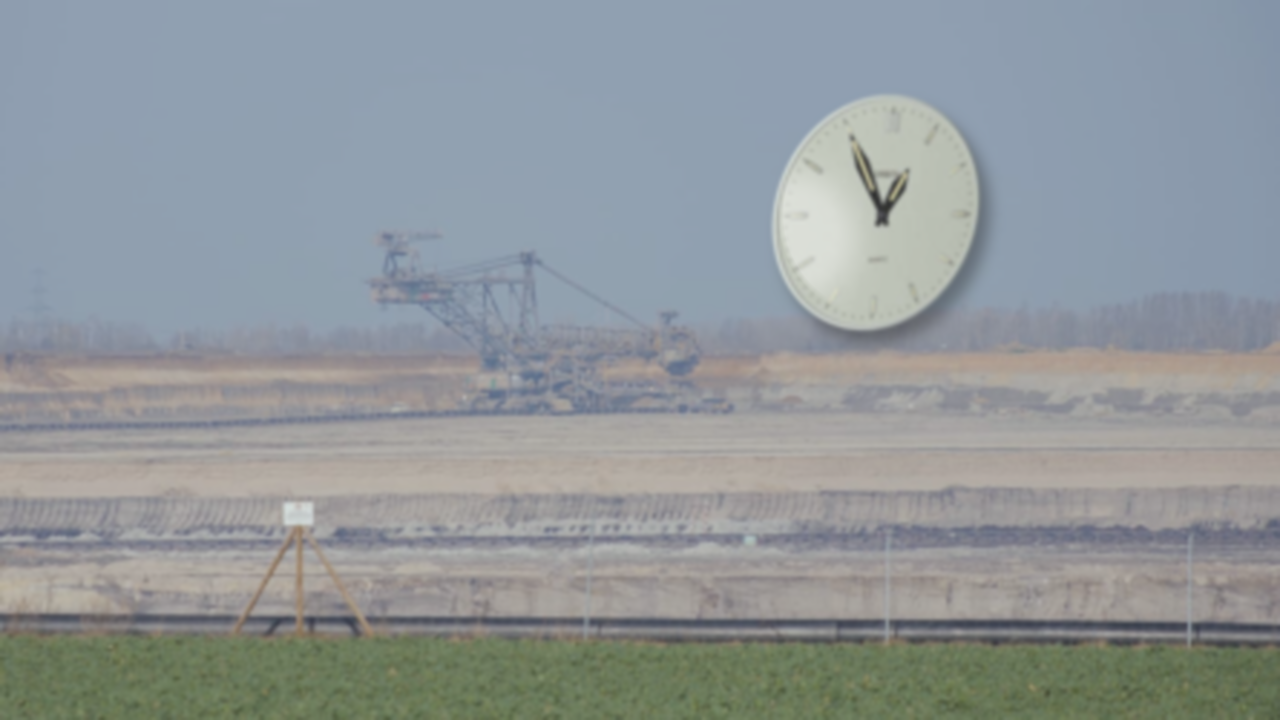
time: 12:55
